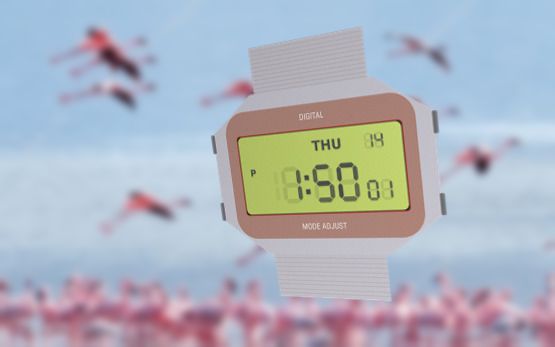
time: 1:50:01
